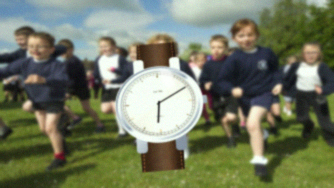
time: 6:10
